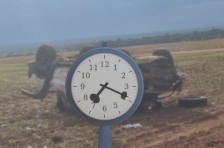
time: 7:19
